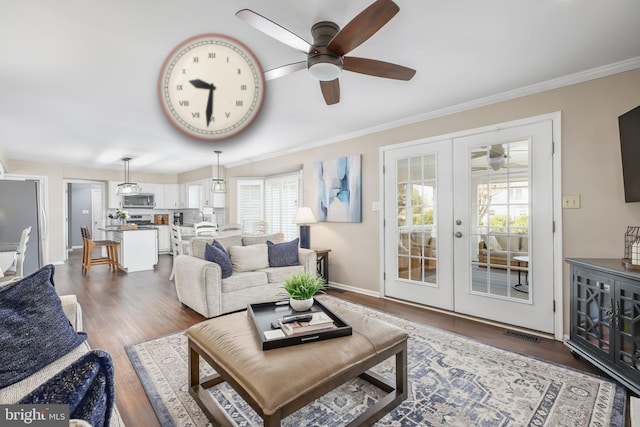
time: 9:31
